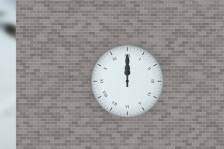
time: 12:00
